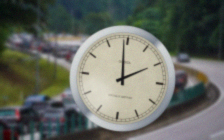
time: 1:59
